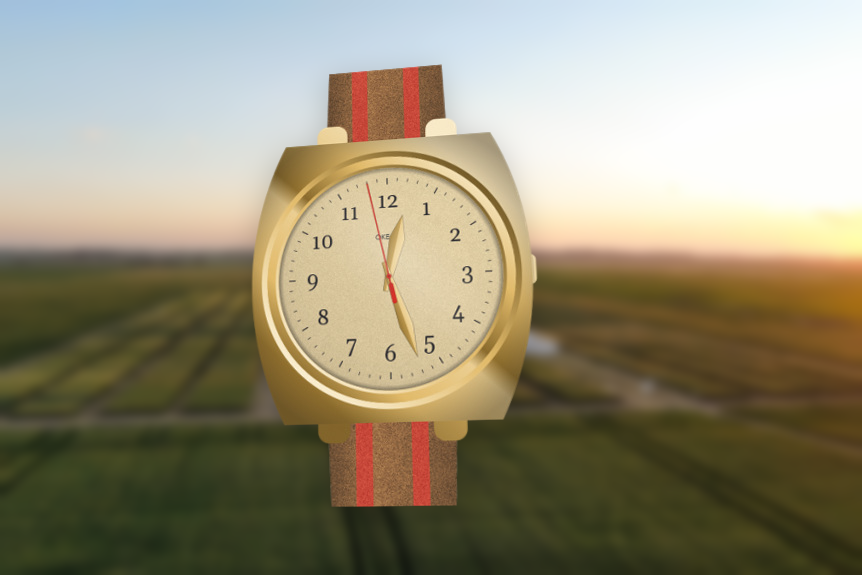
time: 12:26:58
